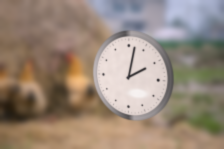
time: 2:02
